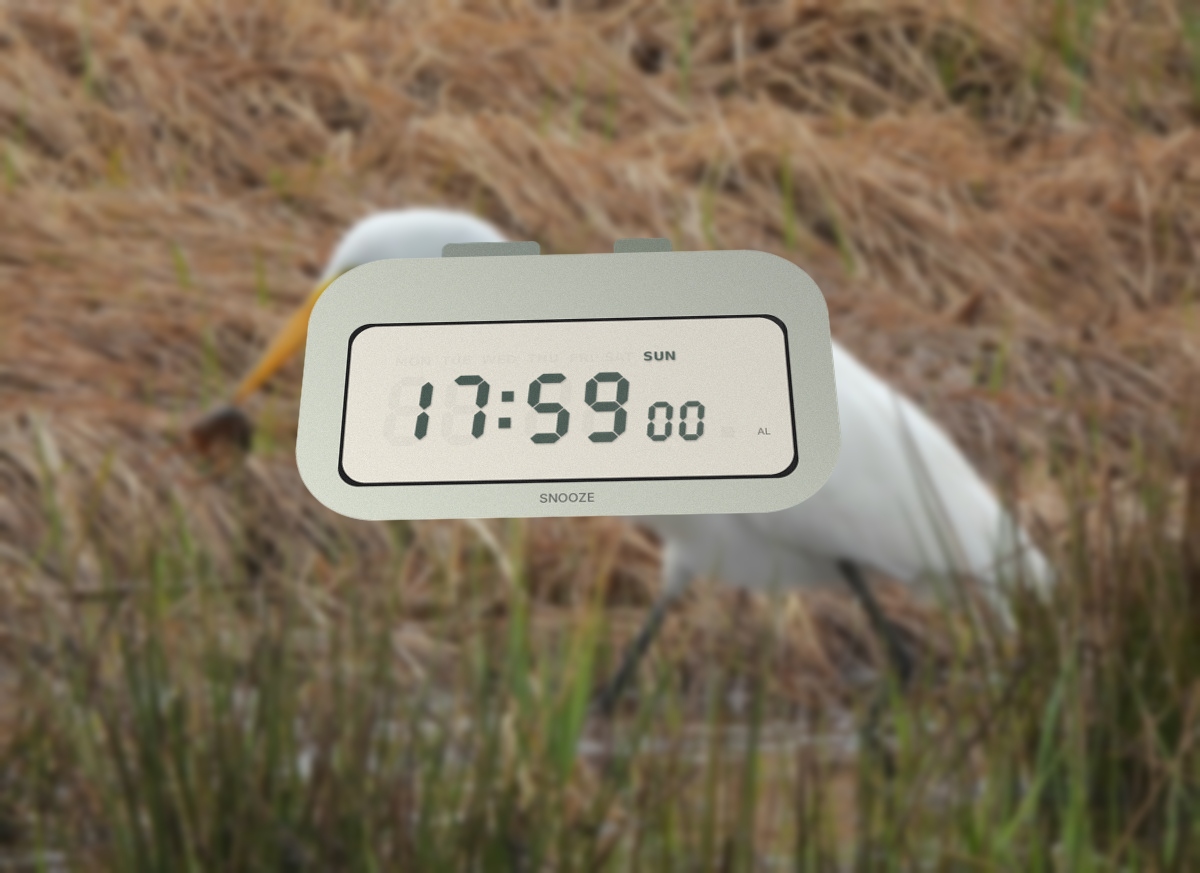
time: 17:59:00
